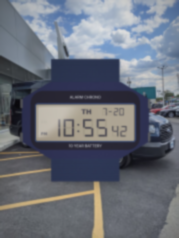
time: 10:55:42
